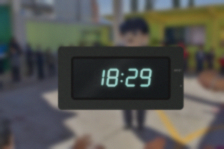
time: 18:29
